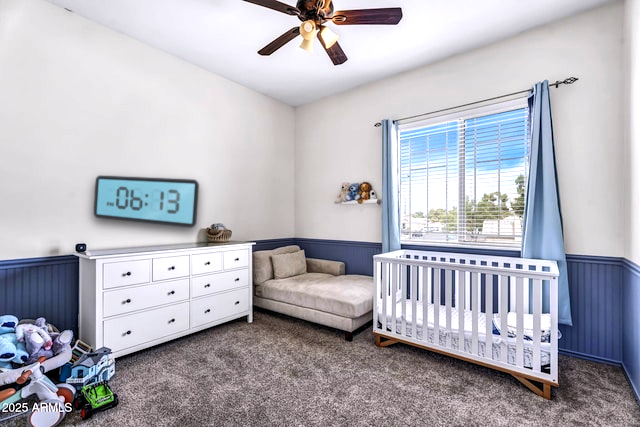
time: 6:13
